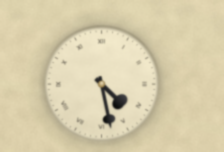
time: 4:28
